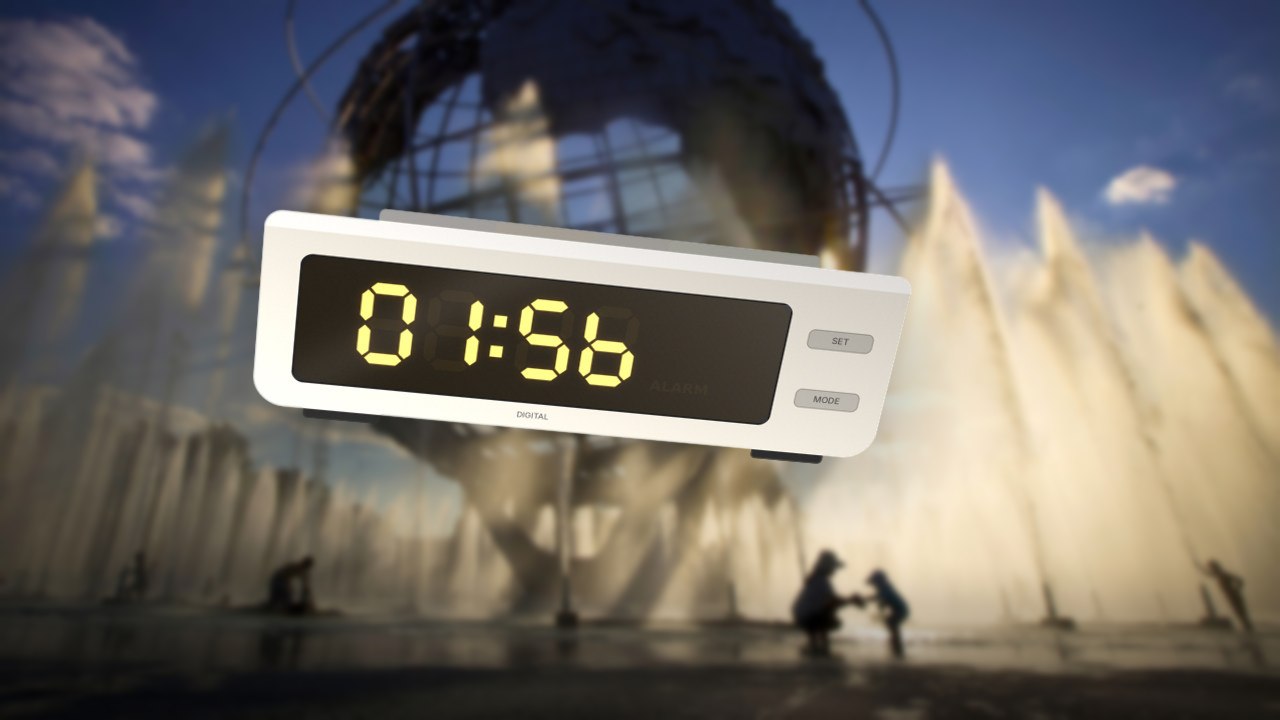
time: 1:56
